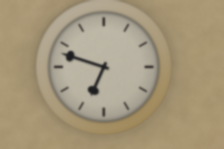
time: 6:48
